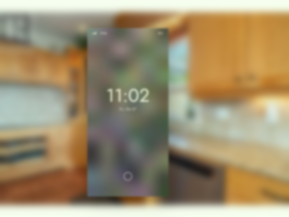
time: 11:02
